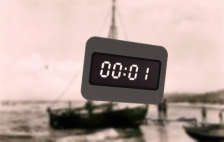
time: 0:01
